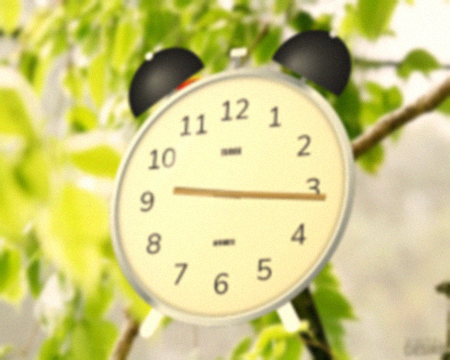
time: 9:16
